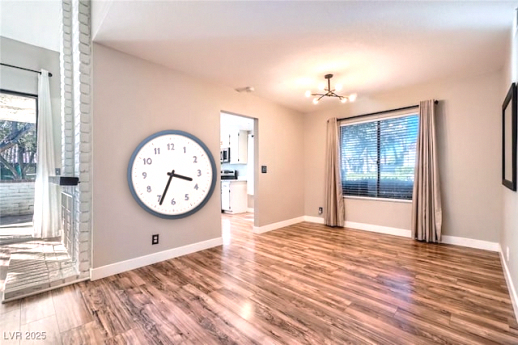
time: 3:34
